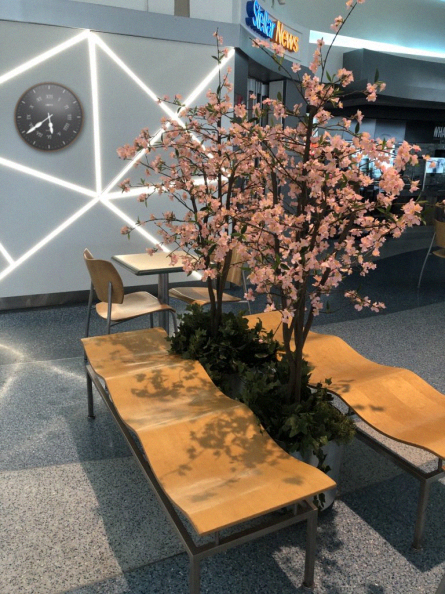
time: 5:39
